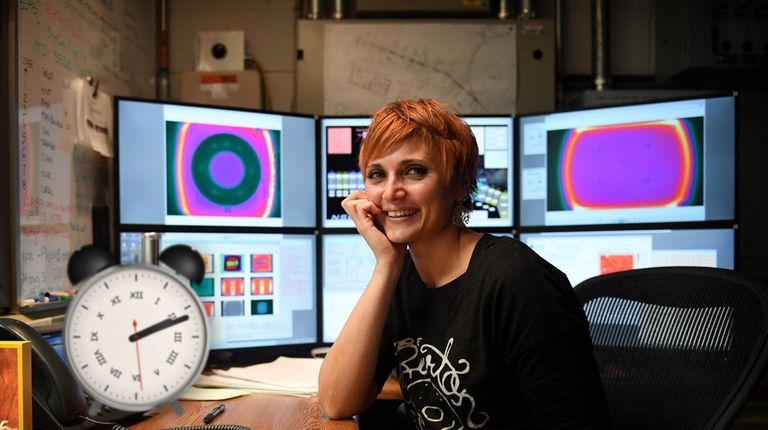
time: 2:11:29
